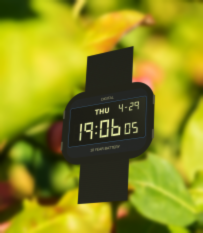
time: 19:06:05
